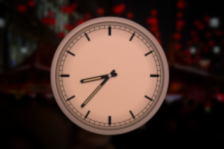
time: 8:37
